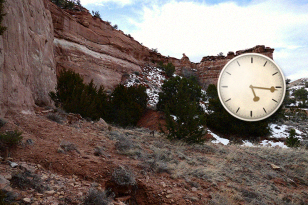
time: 5:16
